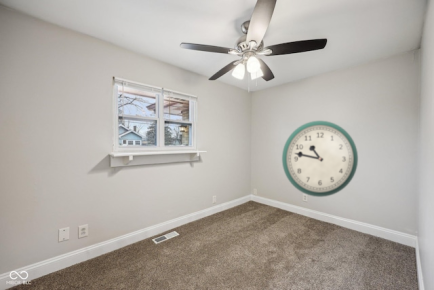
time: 10:47
